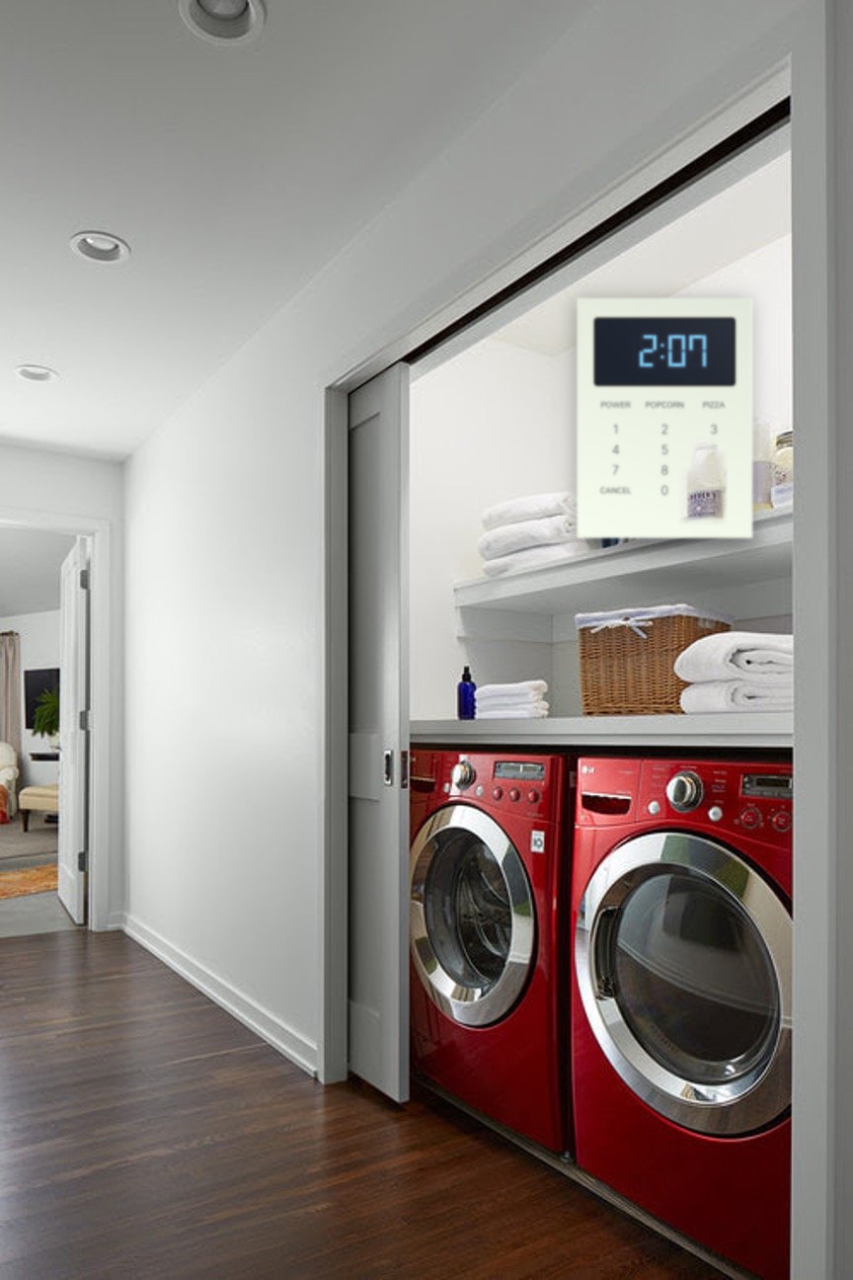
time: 2:07
